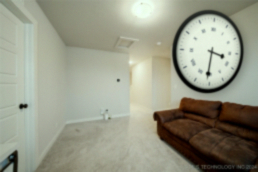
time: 3:31
